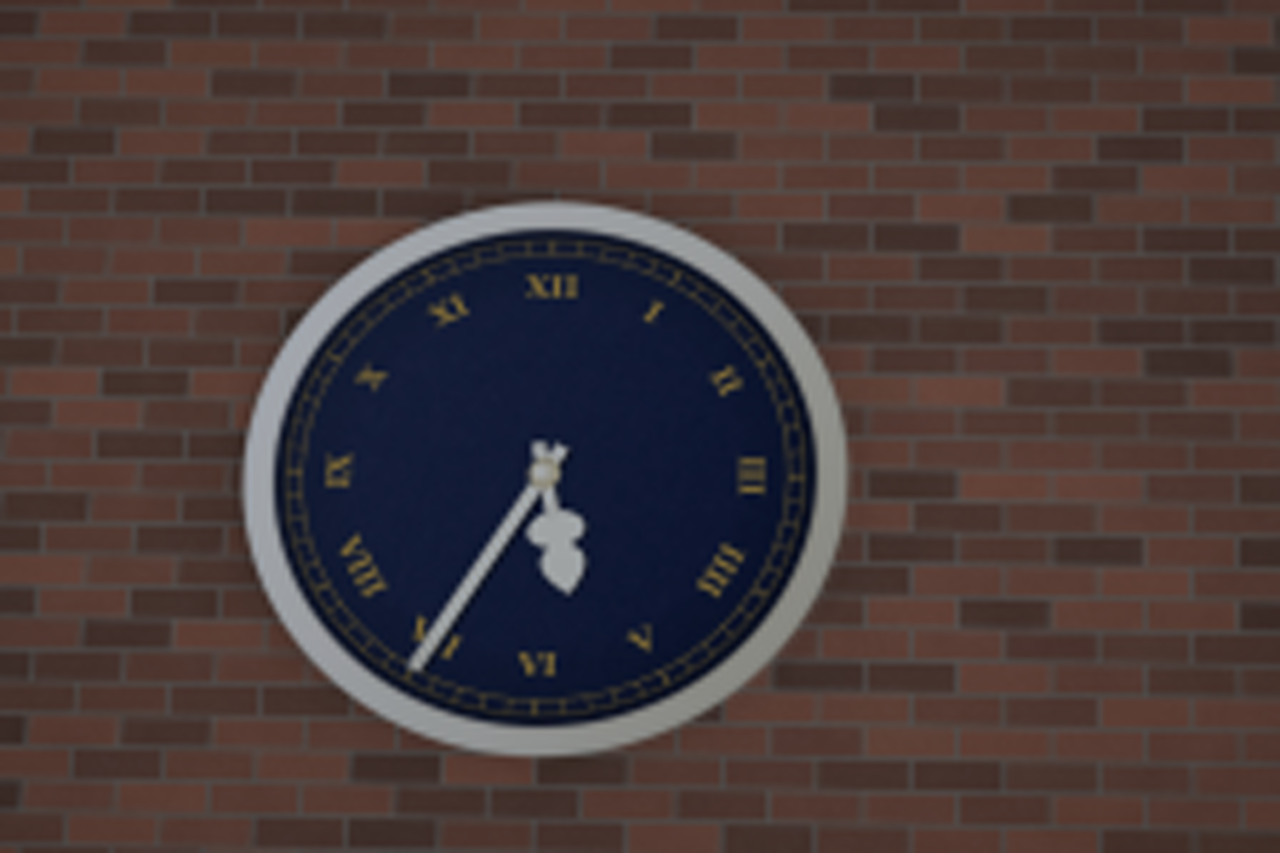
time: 5:35
